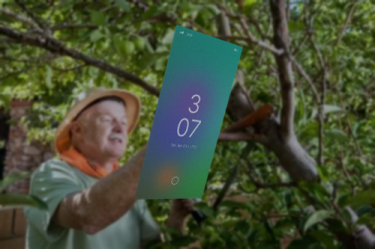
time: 3:07
